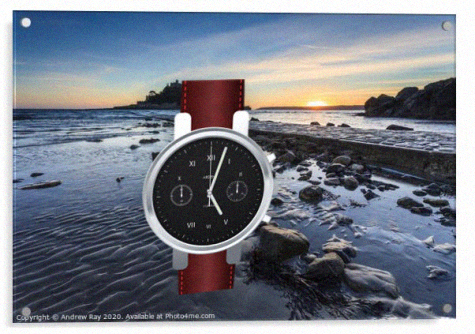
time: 5:03
